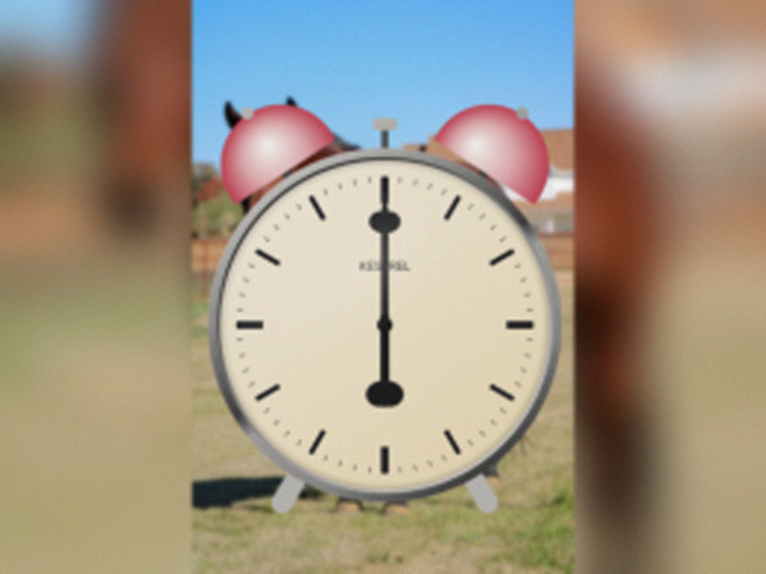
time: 6:00
